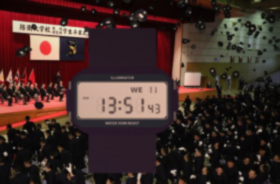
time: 13:51:43
